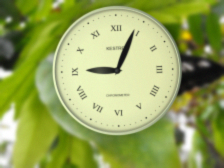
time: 9:04
